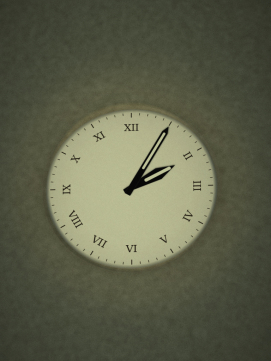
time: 2:05
